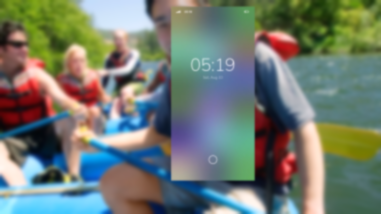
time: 5:19
